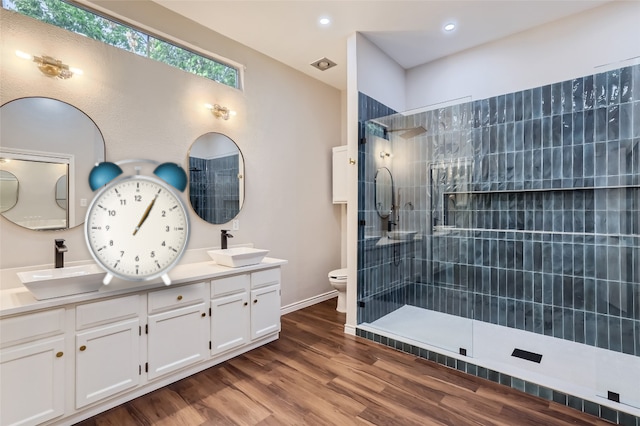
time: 1:05
